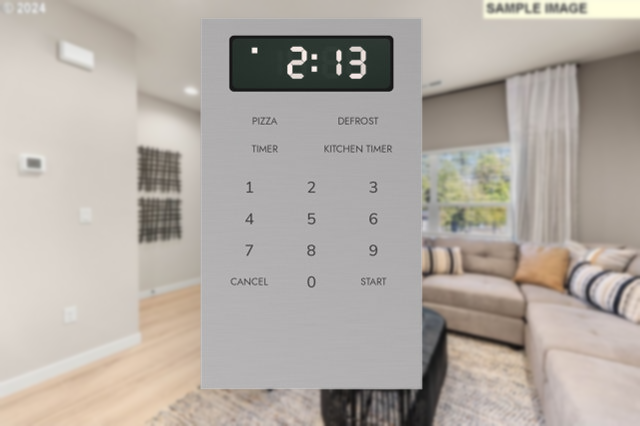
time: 2:13
